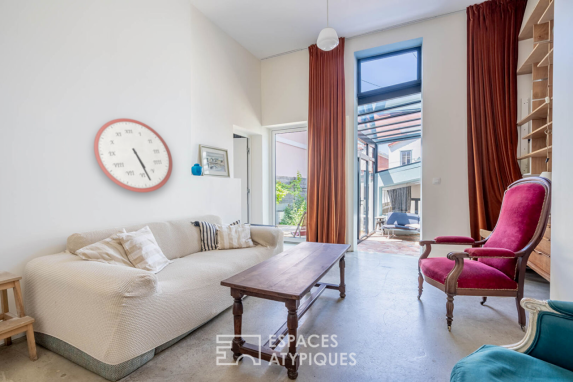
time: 5:28
